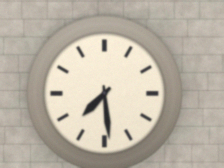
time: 7:29
